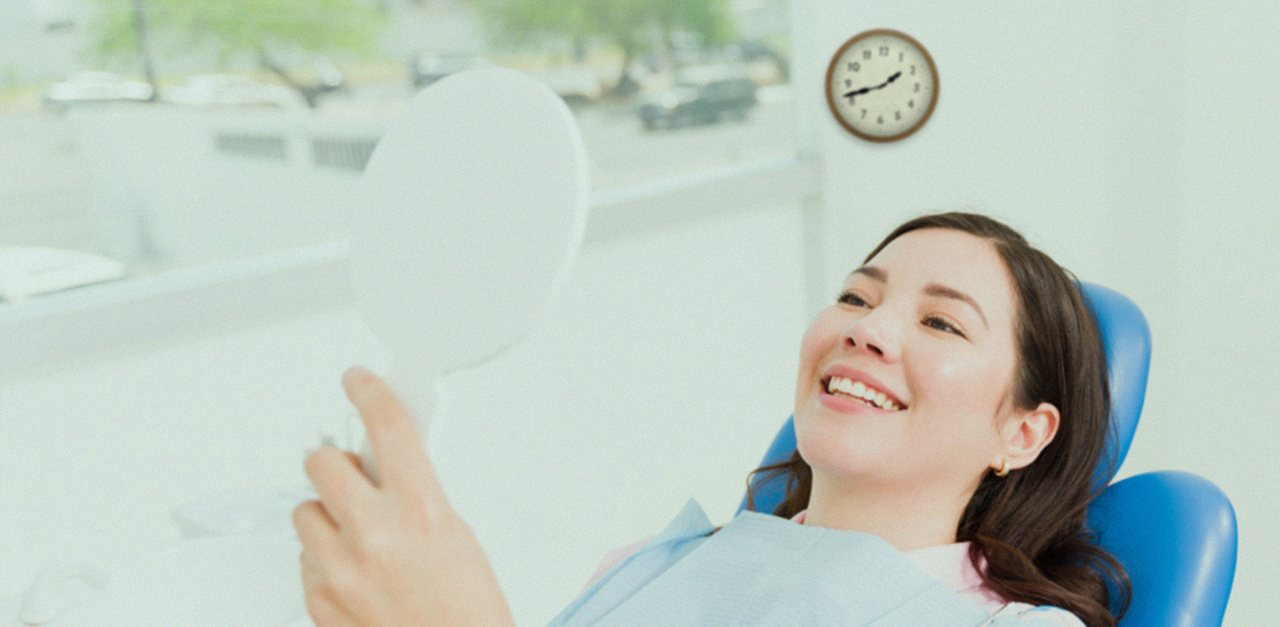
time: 1:42
